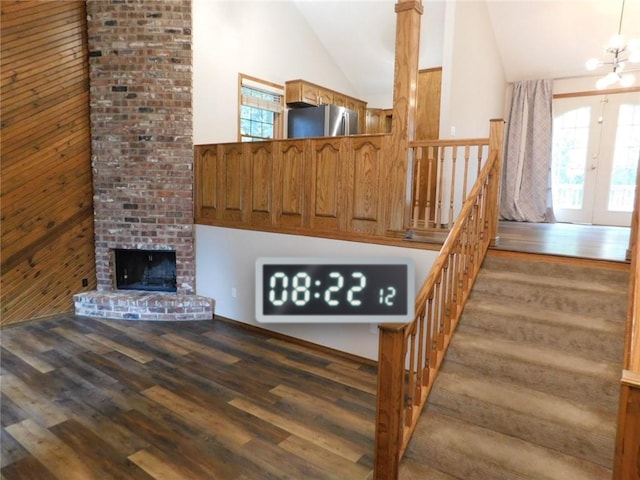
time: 8:22:12
